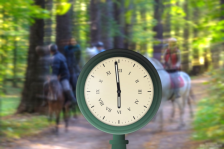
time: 5:59
